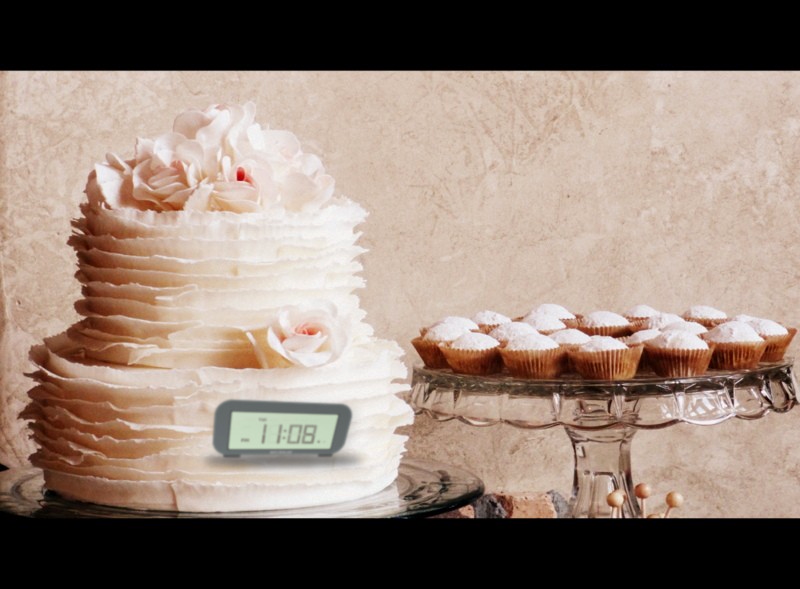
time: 11:08
